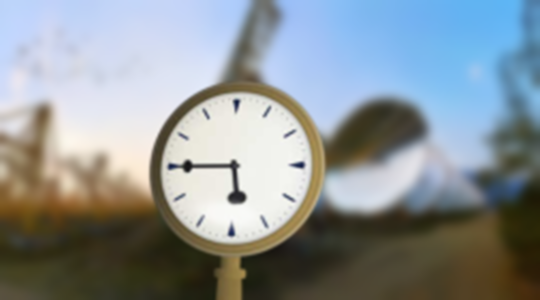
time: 5:45
